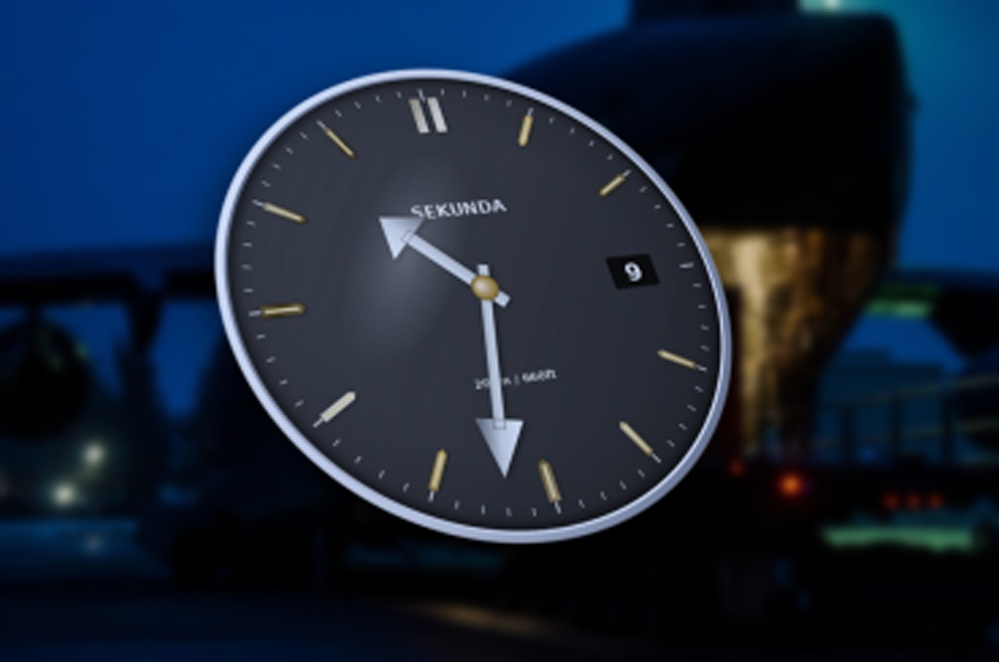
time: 10:32
